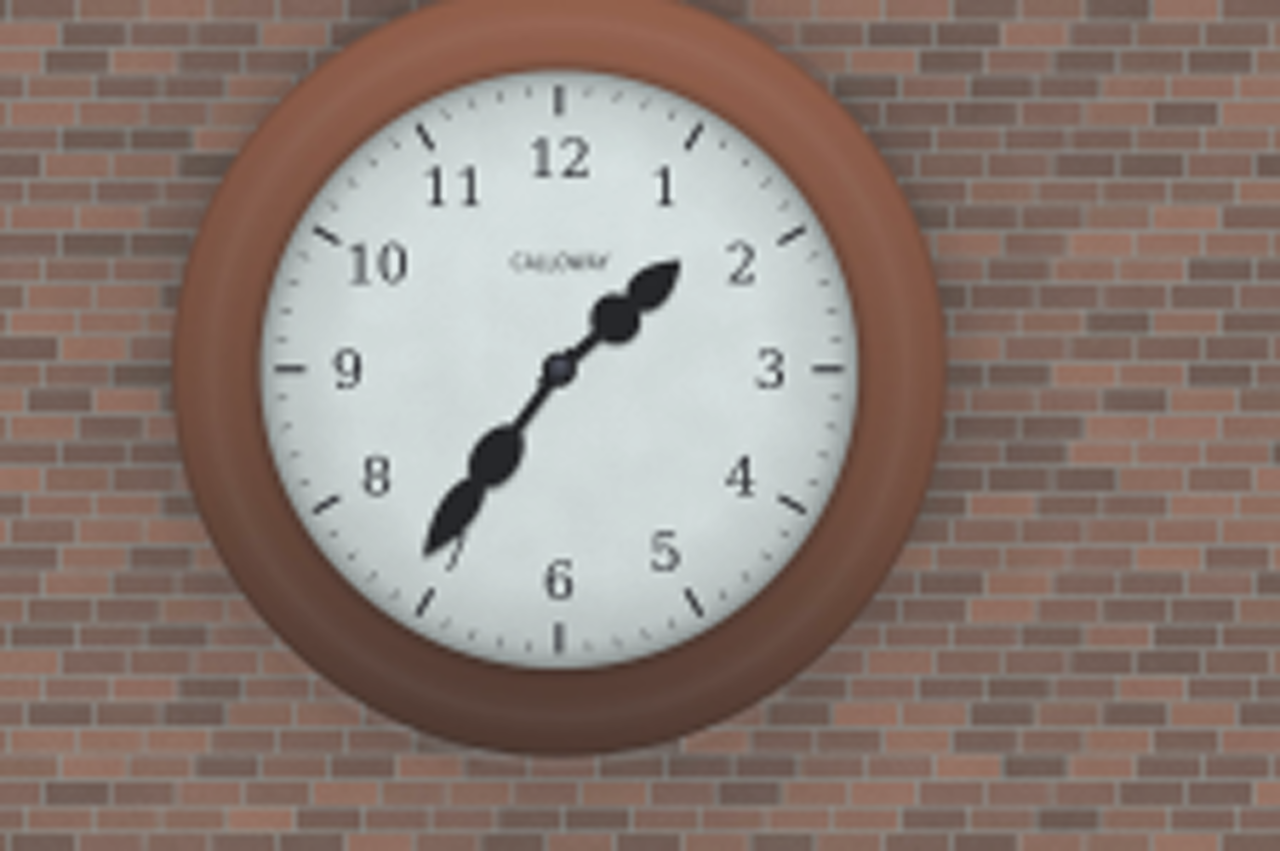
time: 1:36
